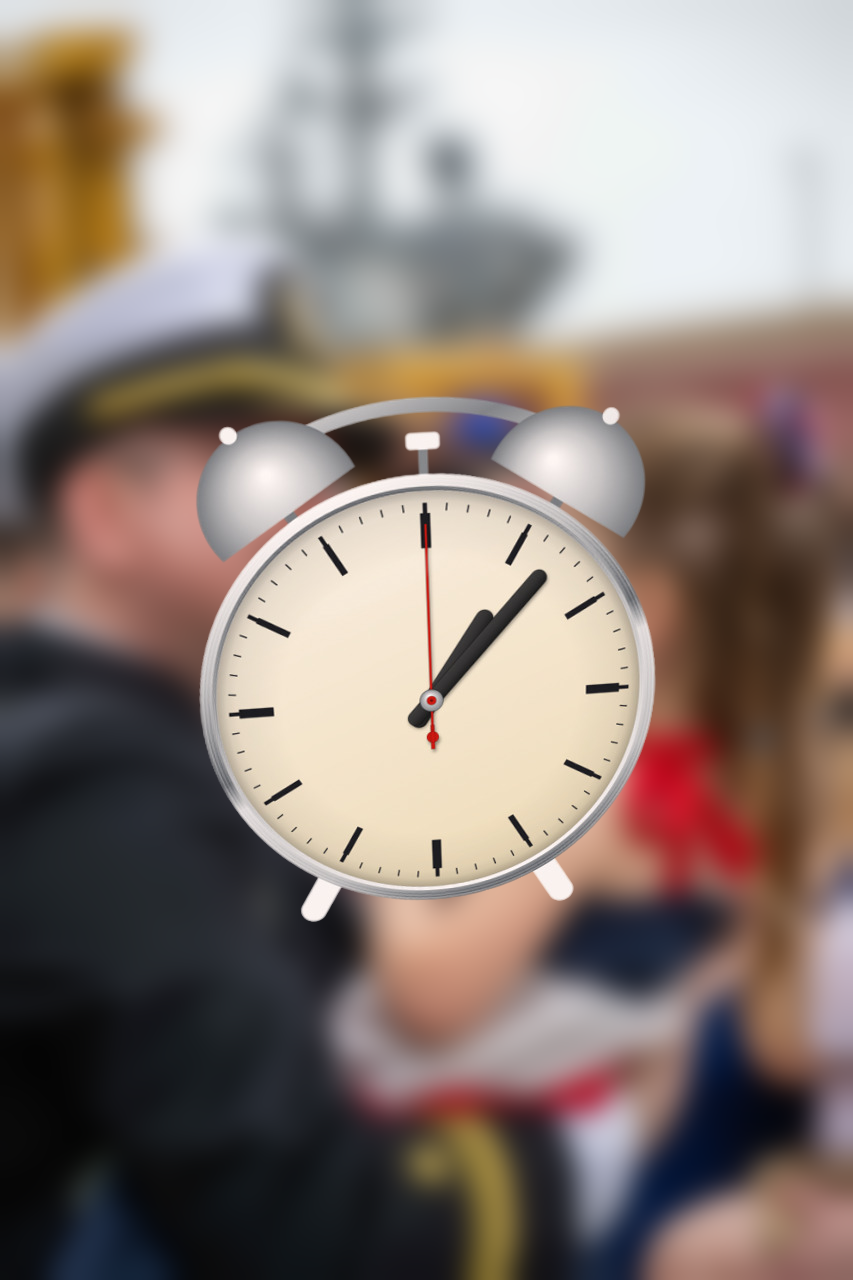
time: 1:07:00
